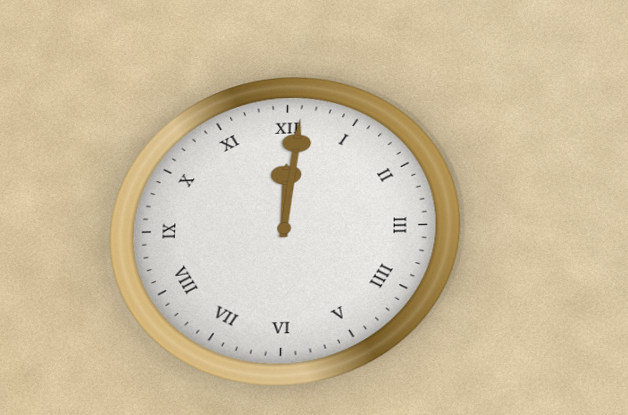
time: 12:01
